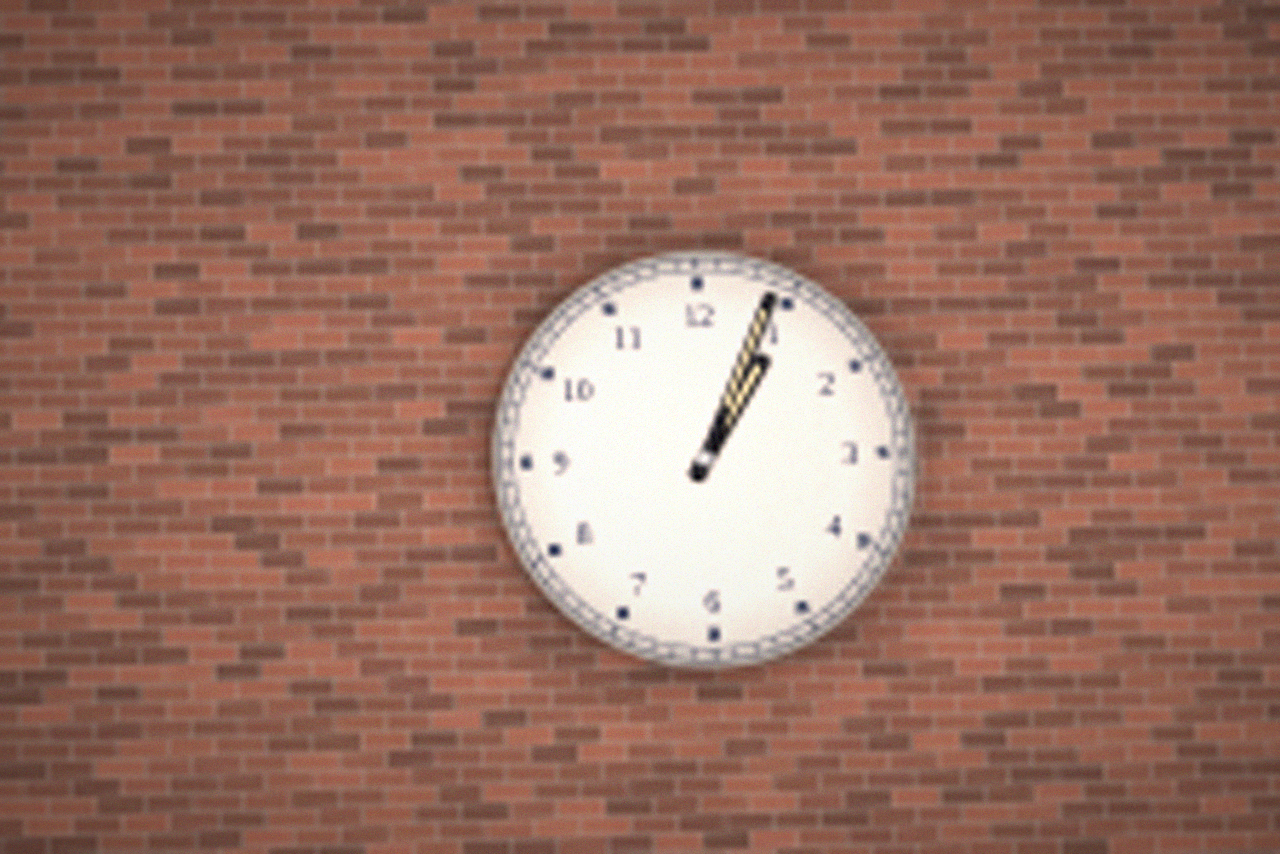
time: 1:04
